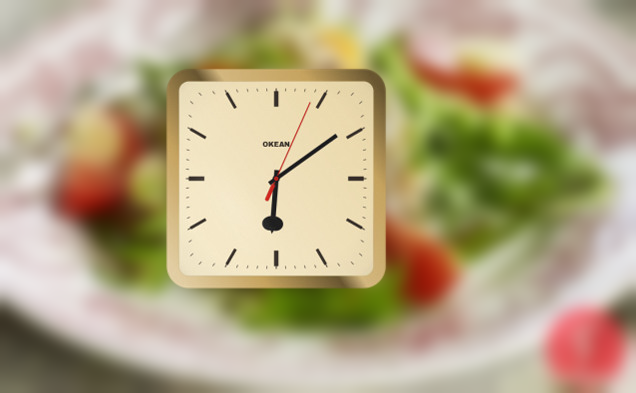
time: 6:09:04
